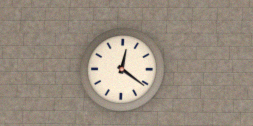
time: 12:21
